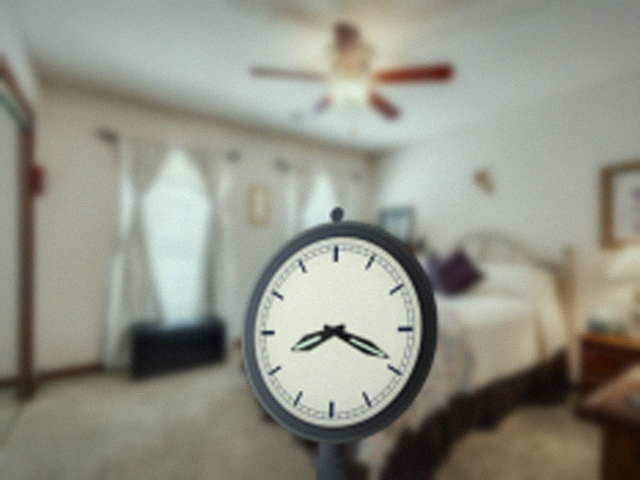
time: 8:19
